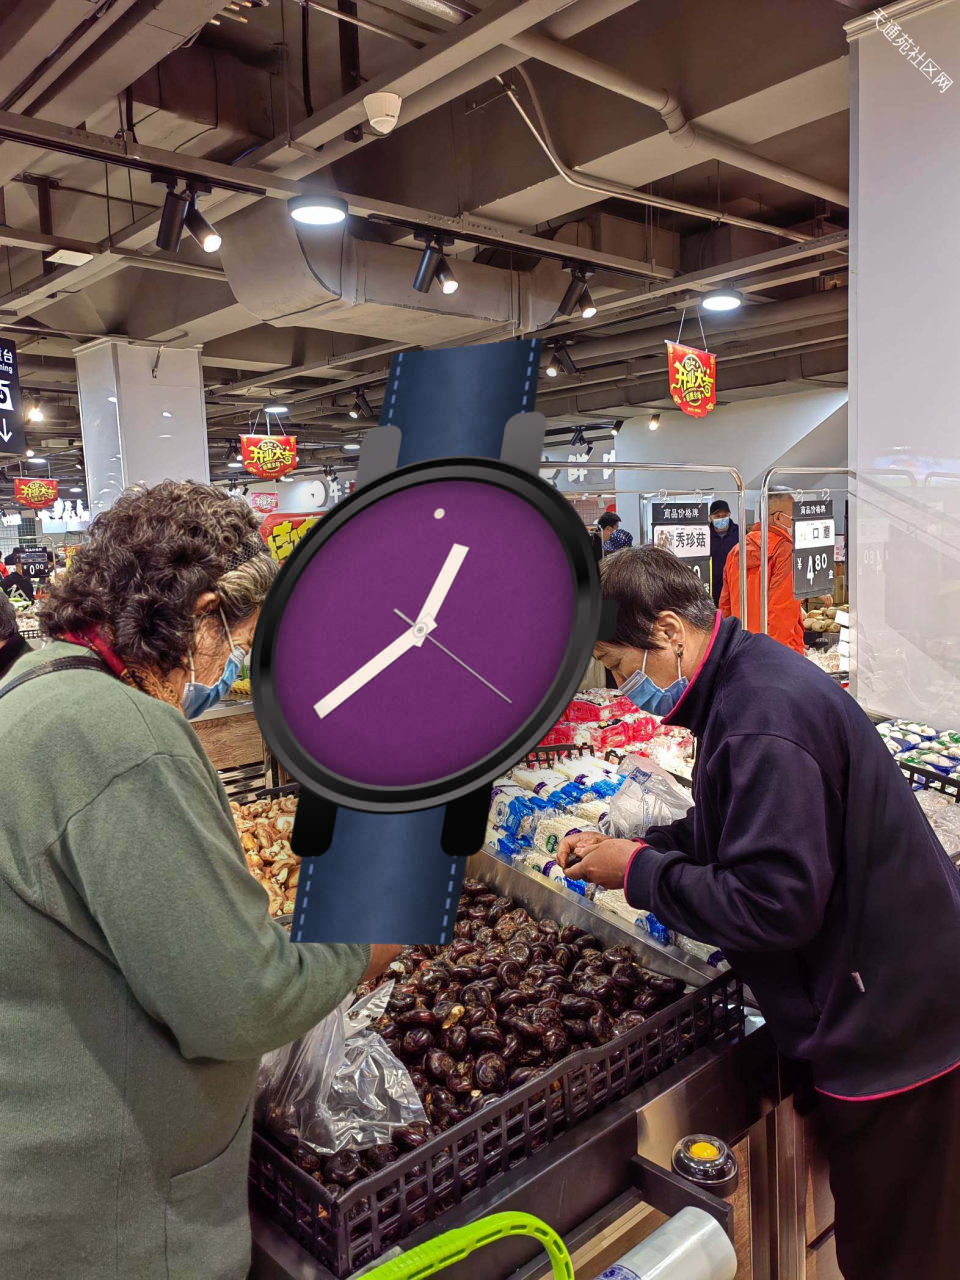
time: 12:38:21
